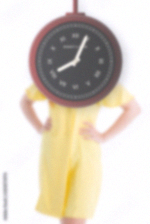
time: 8:04
